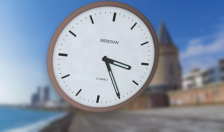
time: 3:25
